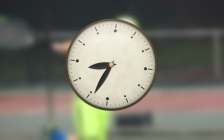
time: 8:34
